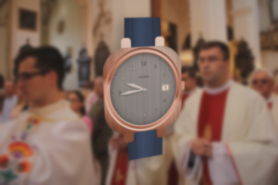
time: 9:44
